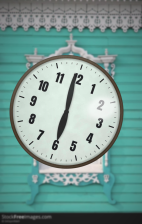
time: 5:59
